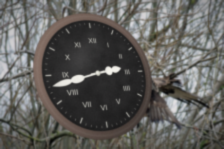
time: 2:43
